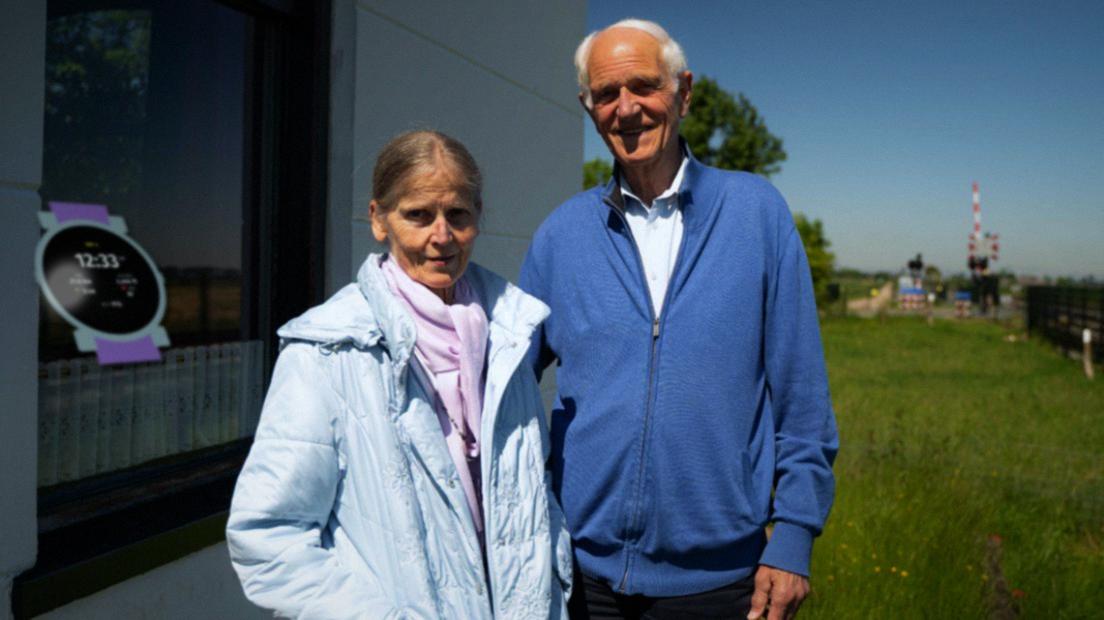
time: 12:33
